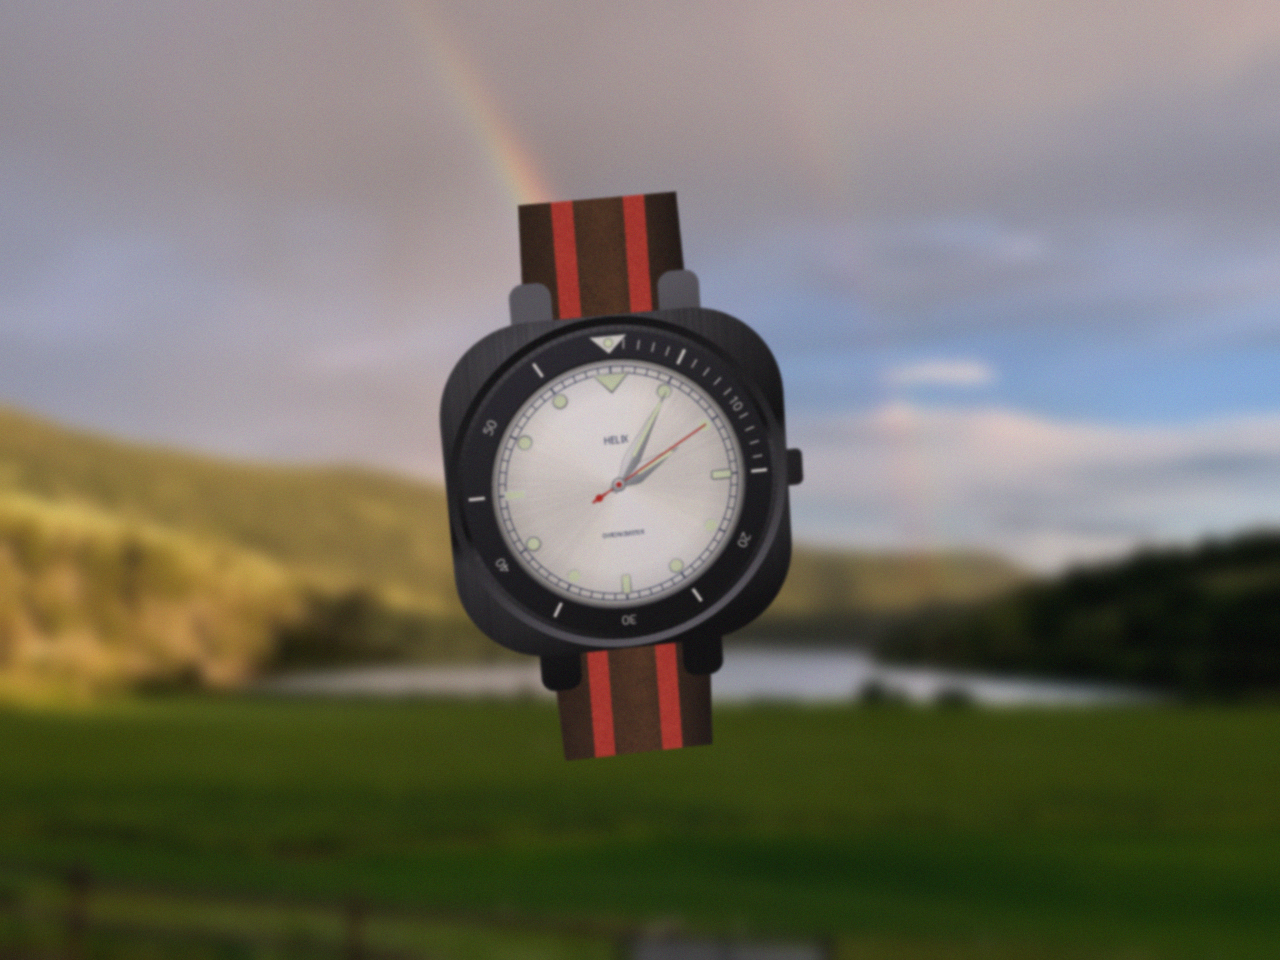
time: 2:05:10
